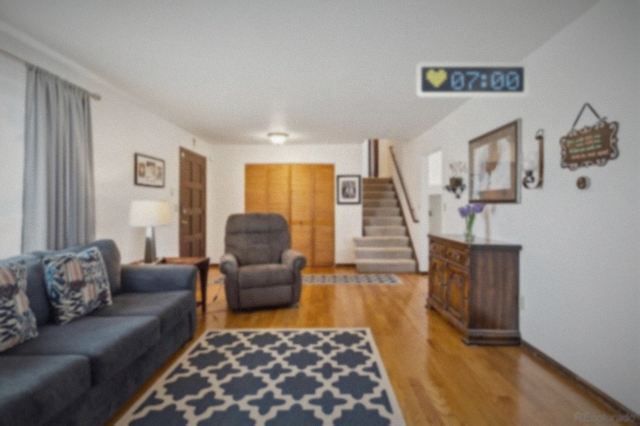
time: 7:00
